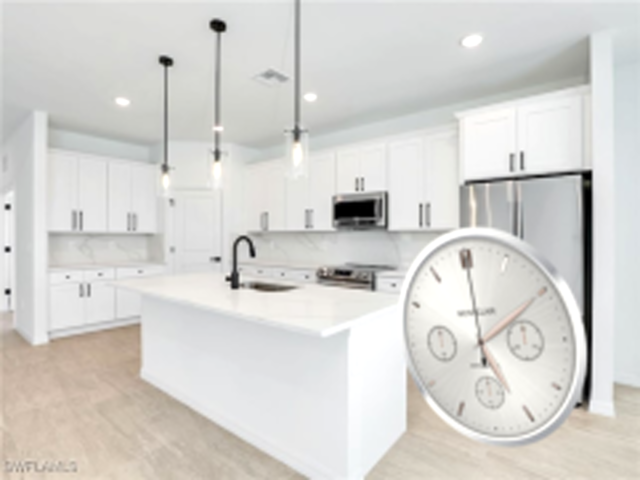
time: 5:10
